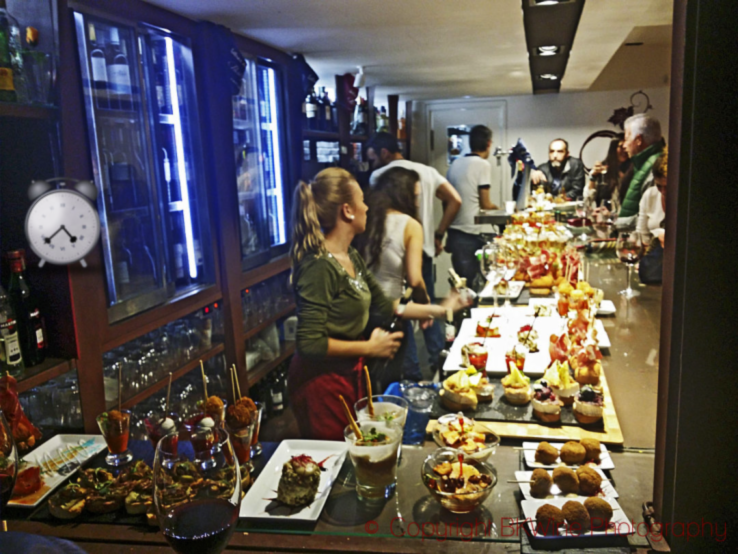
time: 4:38
